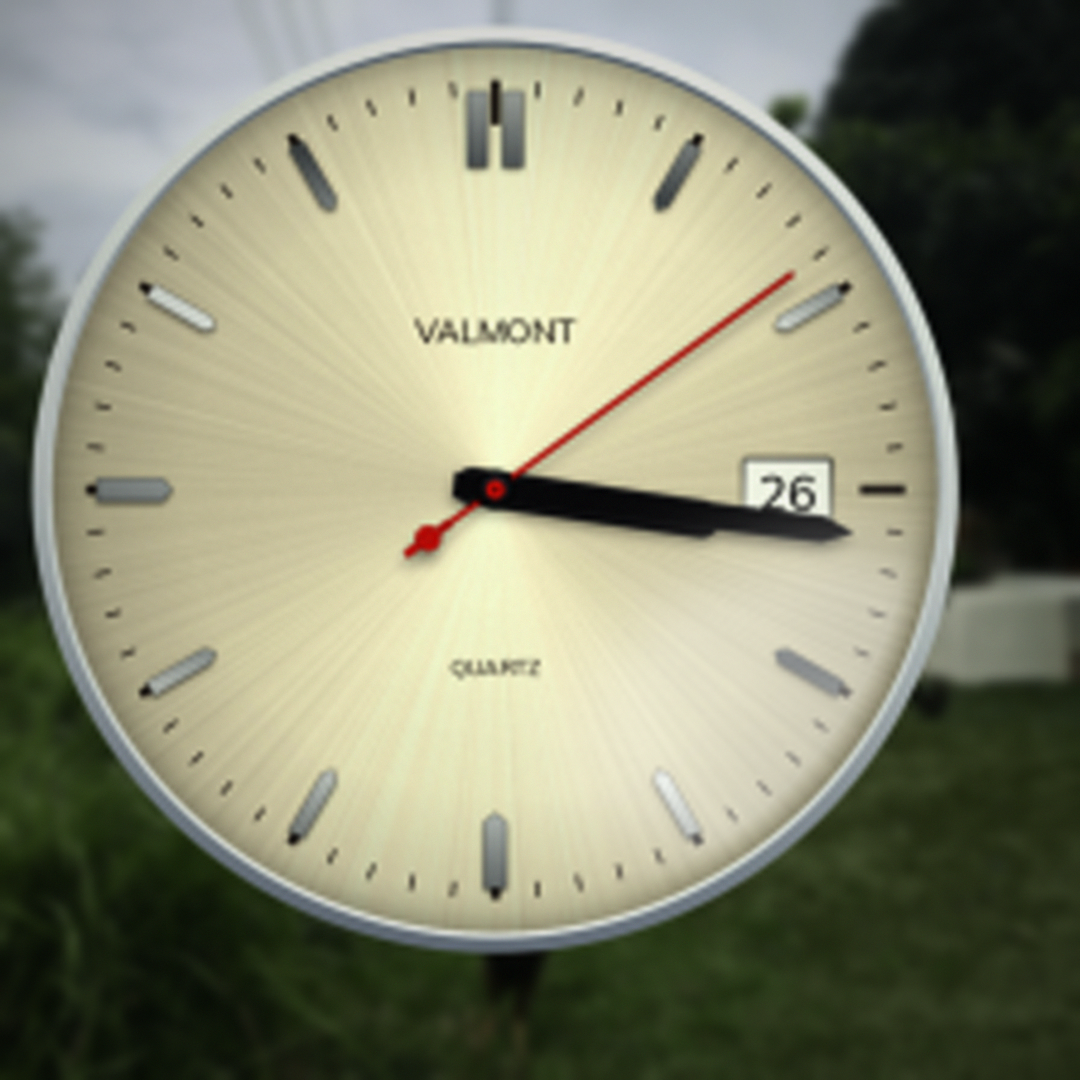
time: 3:16:09
